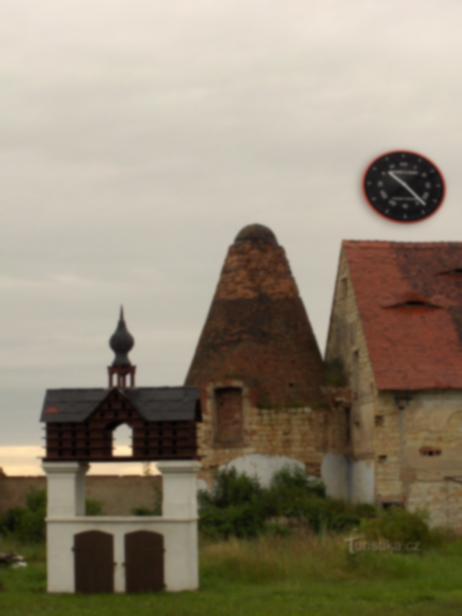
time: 10:23
